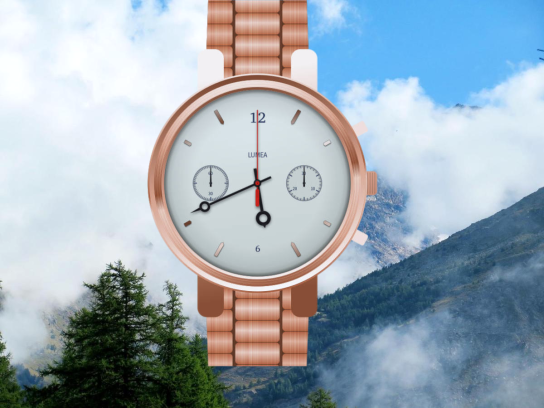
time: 5:41
